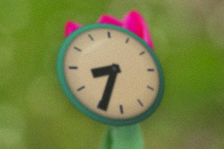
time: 8:34
